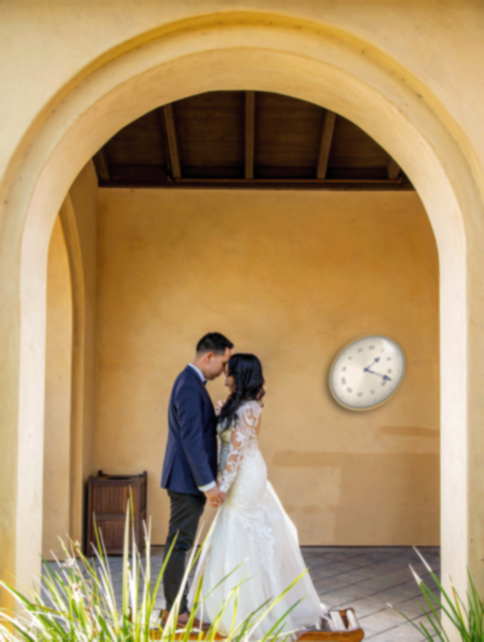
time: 1:18
